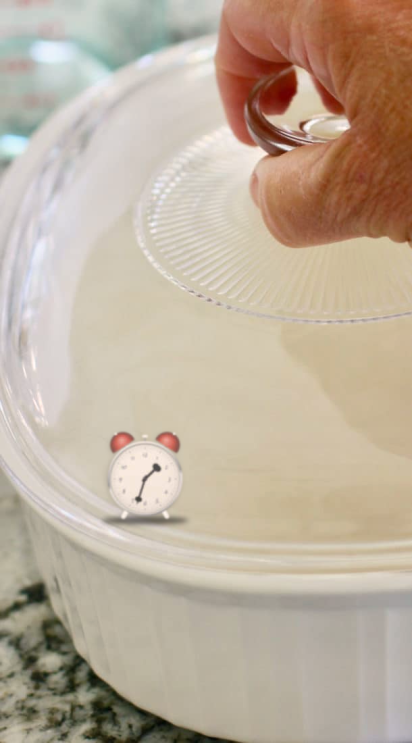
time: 1:33
